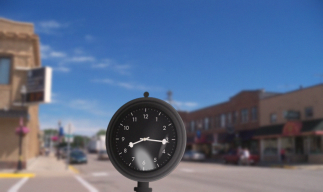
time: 8:16
